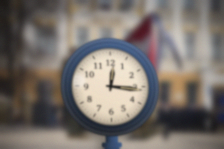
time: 12:16
